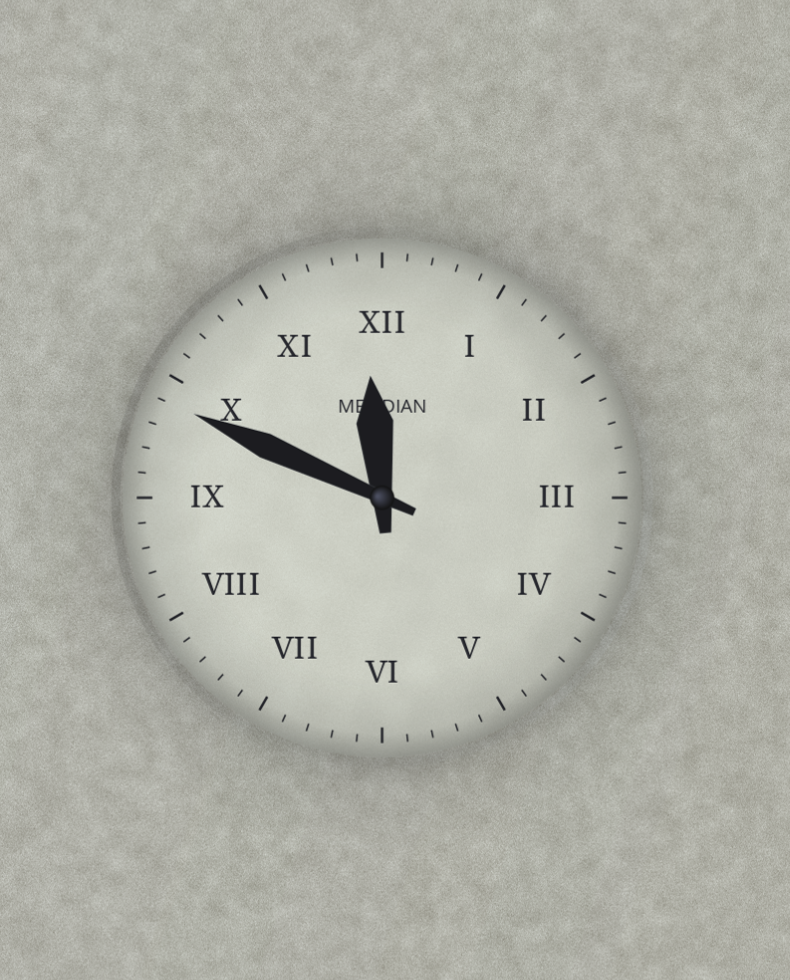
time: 11:49
